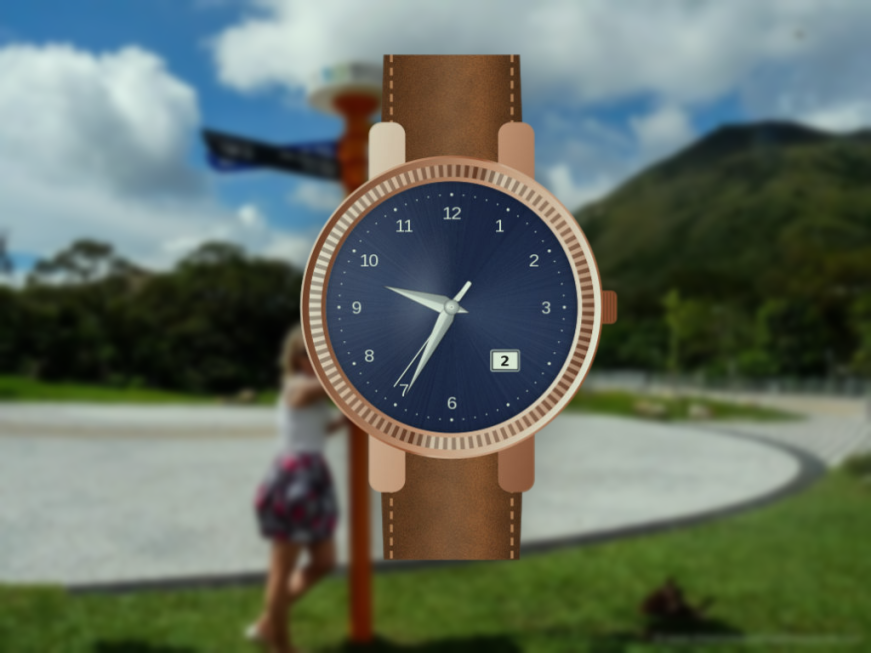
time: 9:34:36
